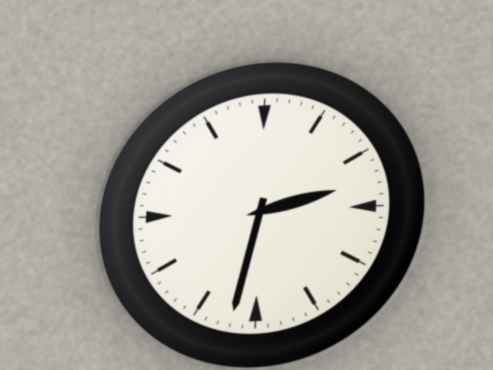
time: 2:32
